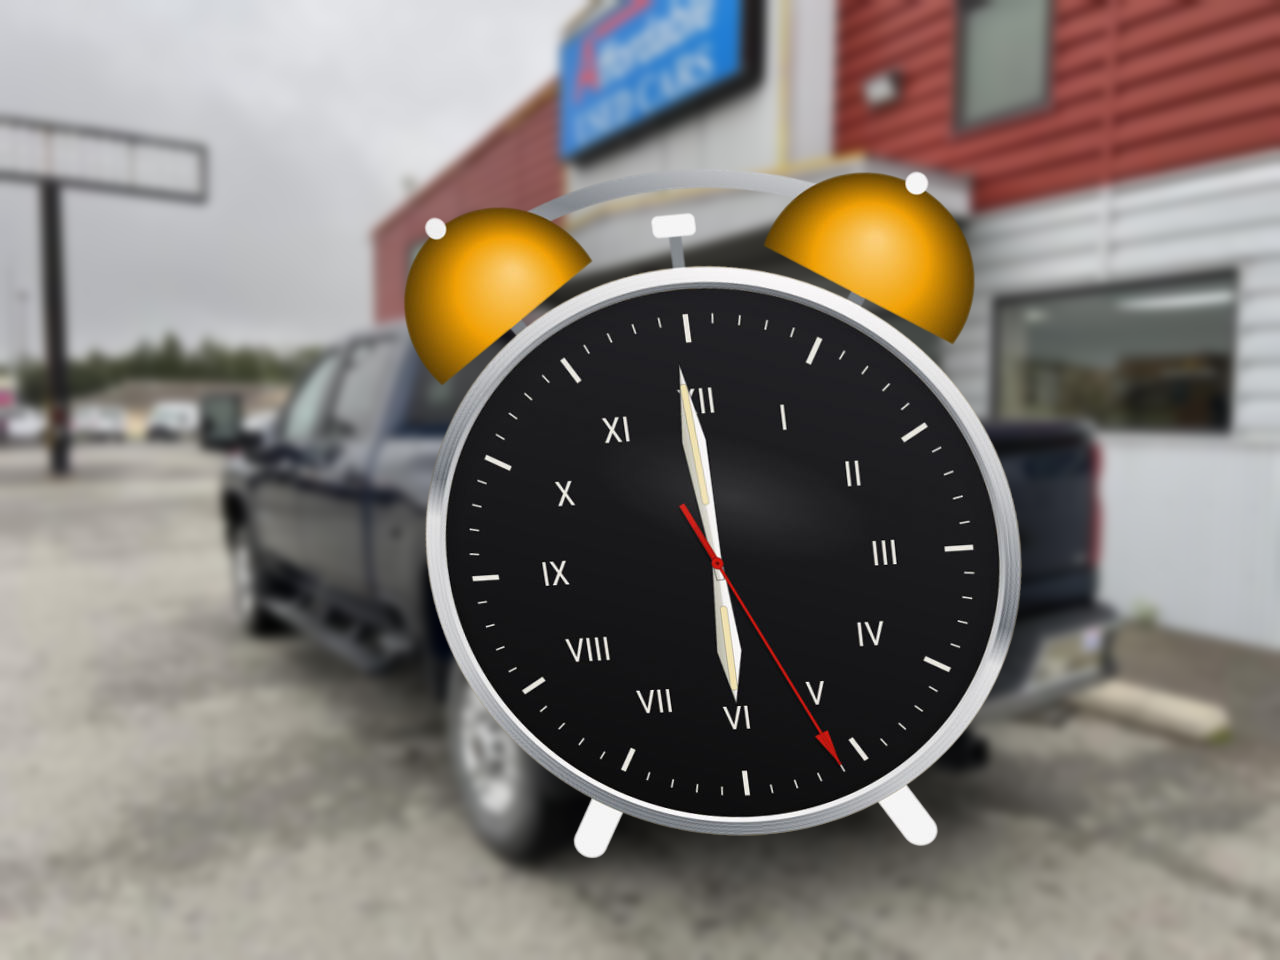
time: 5:59:26
